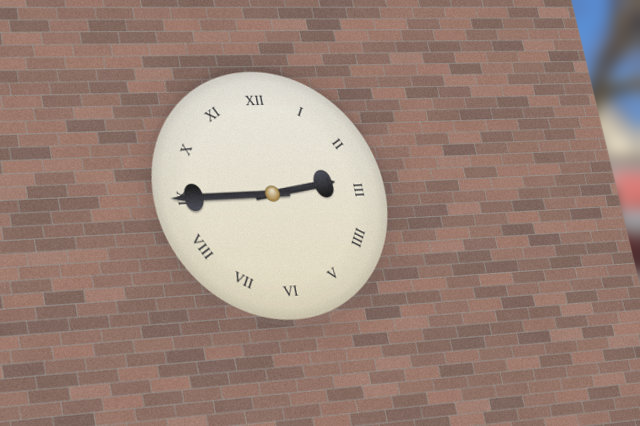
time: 2:45
